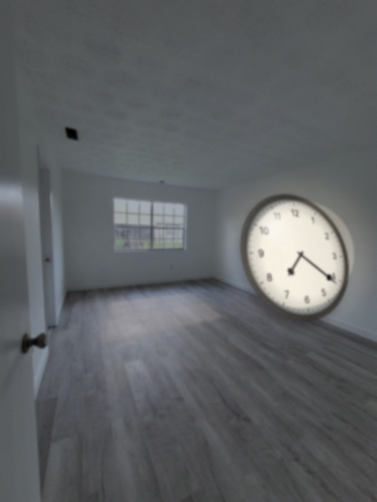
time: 7:21
